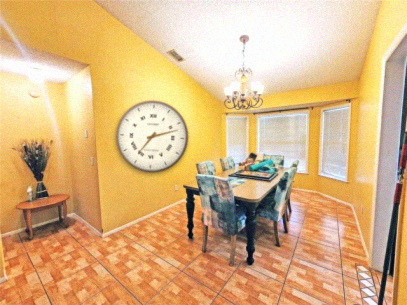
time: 7:12
